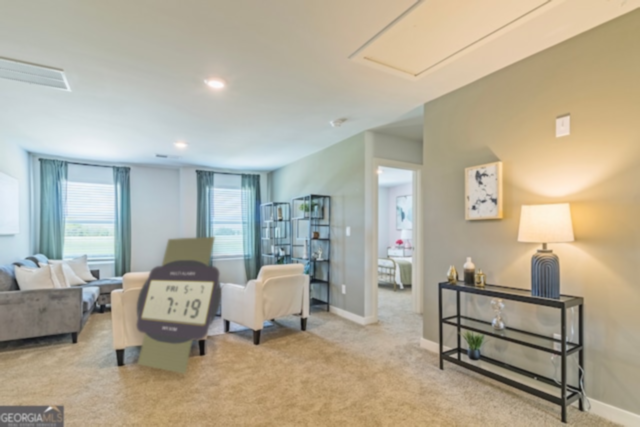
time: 7:19
